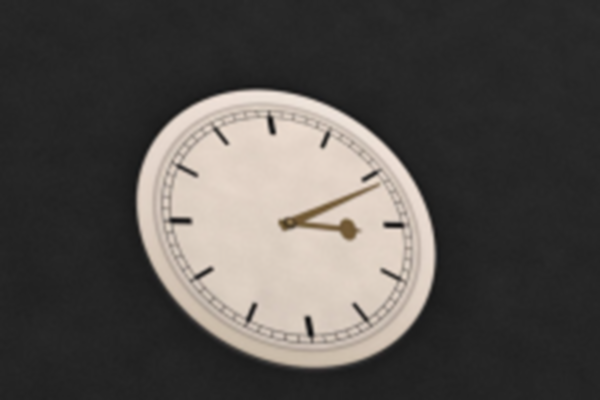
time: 3:11
